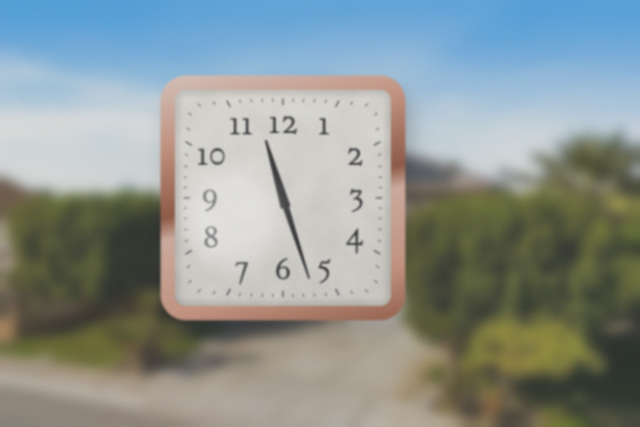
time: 11:27
